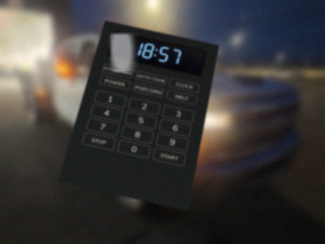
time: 18:57
